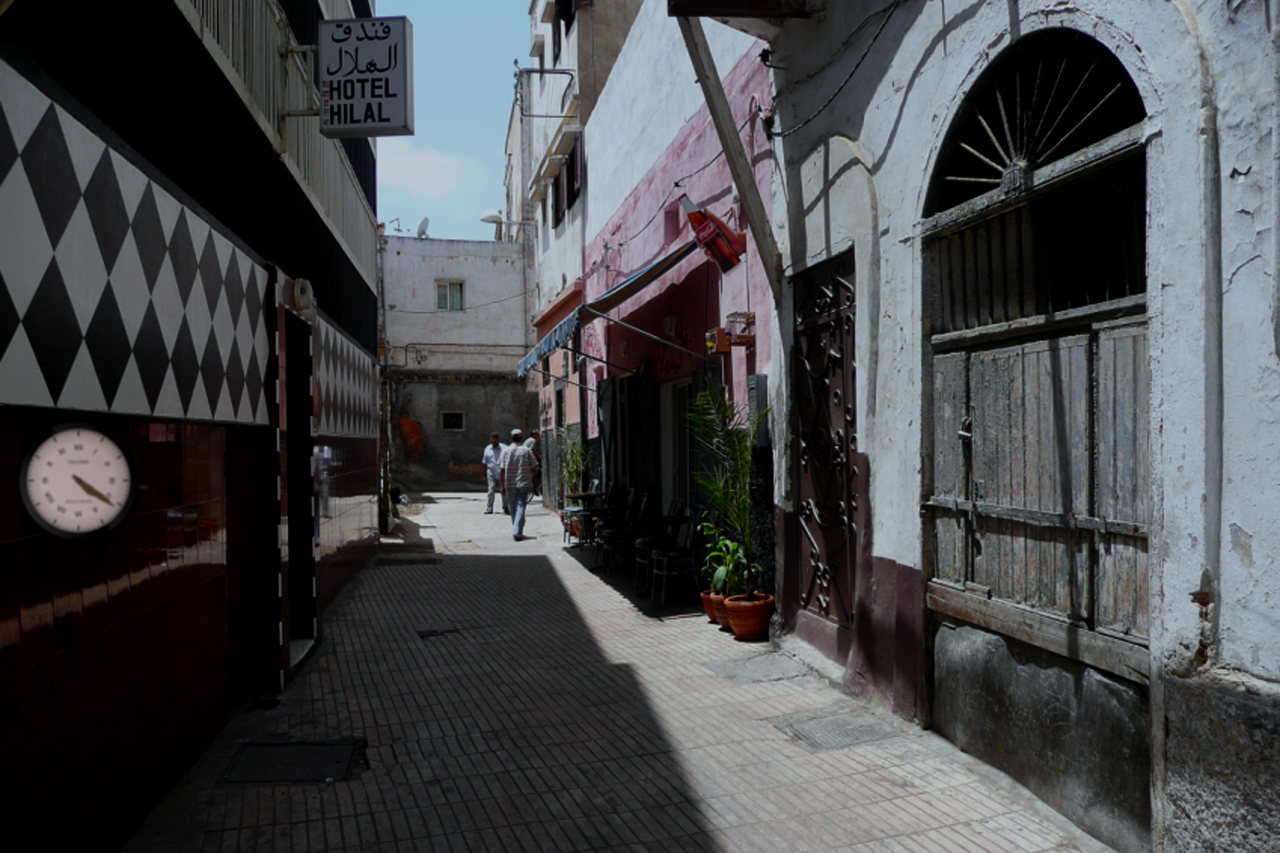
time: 4:21
